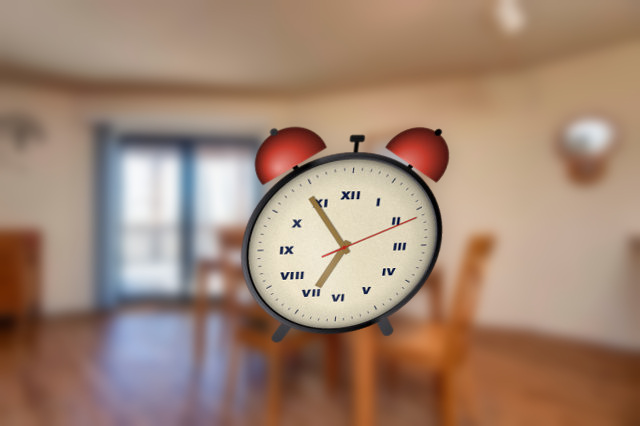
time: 6:54:11
